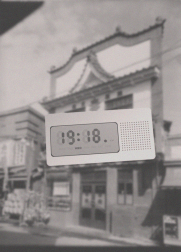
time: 19:18
